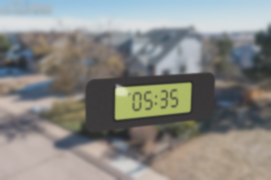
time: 5:35
